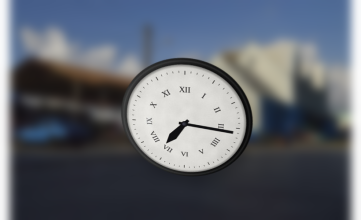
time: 7:16
